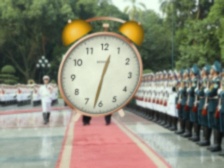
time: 12:32
